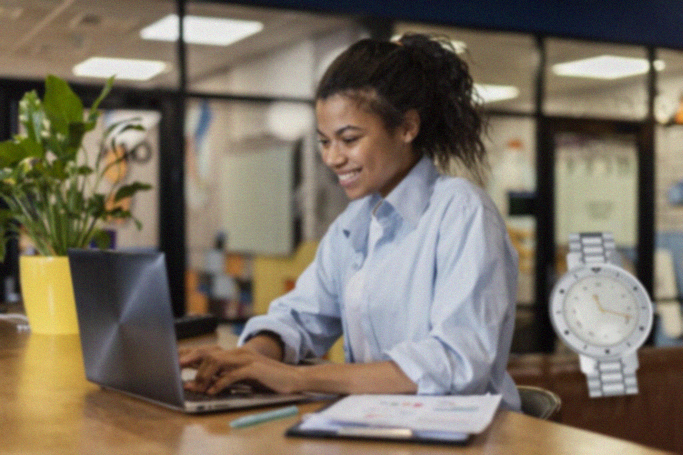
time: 11:18
